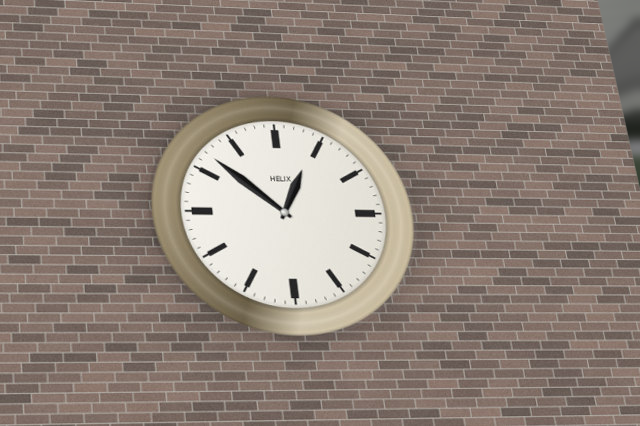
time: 12:52
